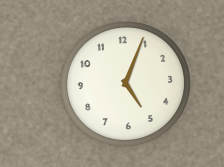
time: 5:04
